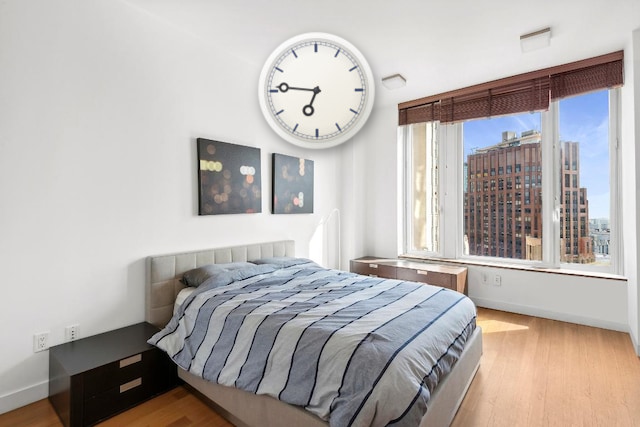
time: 6:46
